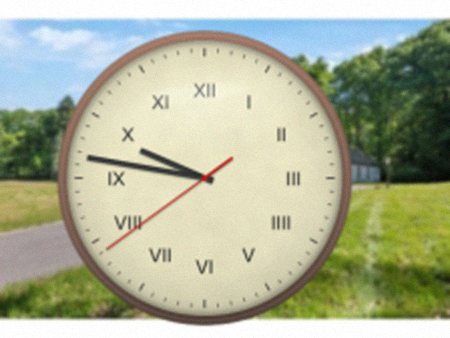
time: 9:46:39
